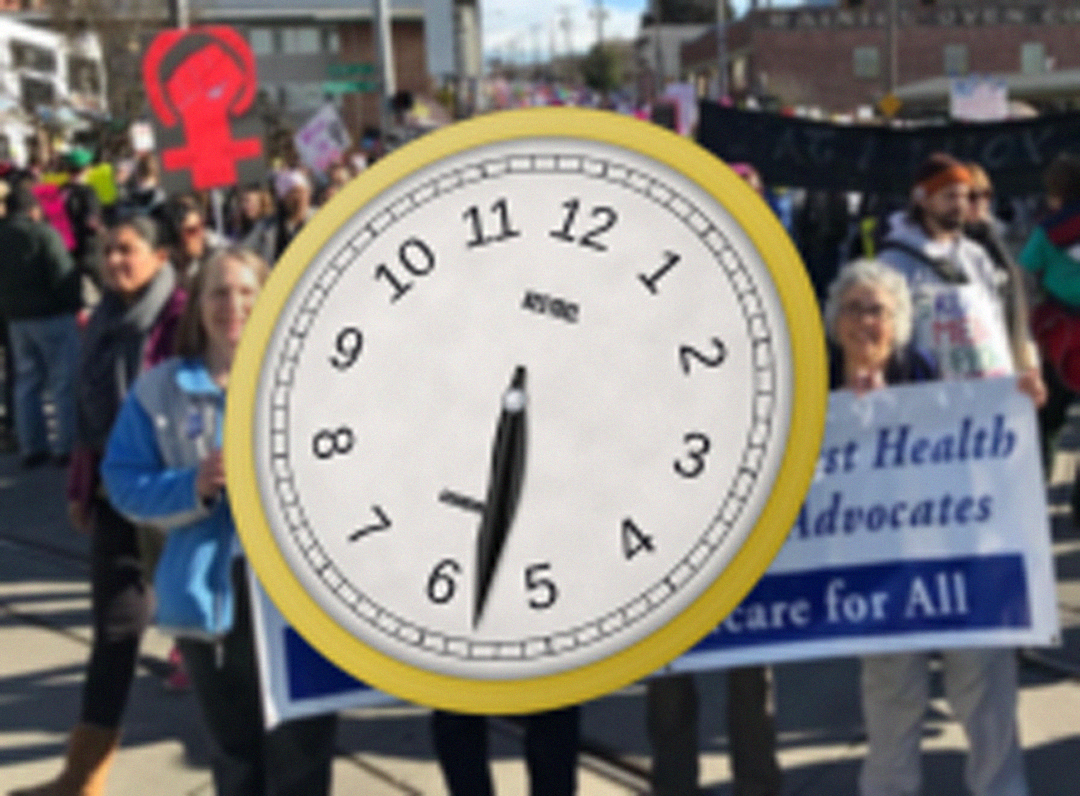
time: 5:28
